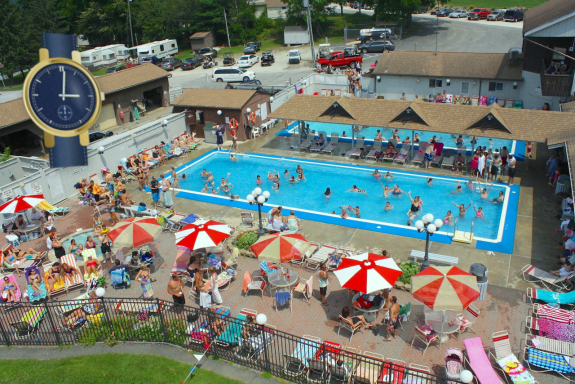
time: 3:01
